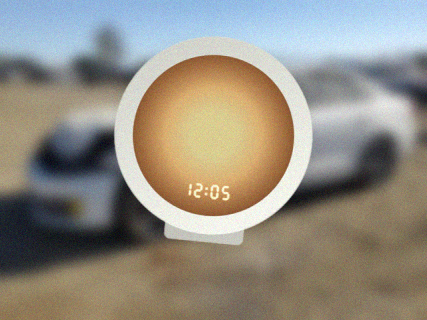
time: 12:05
